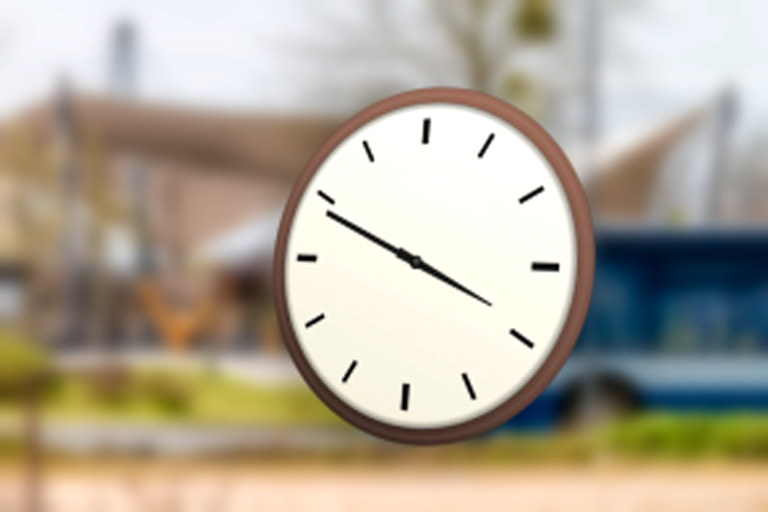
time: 3:49
